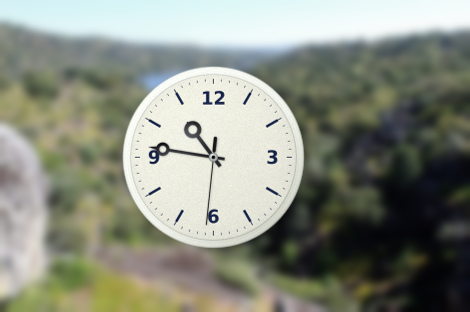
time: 10:46:31
